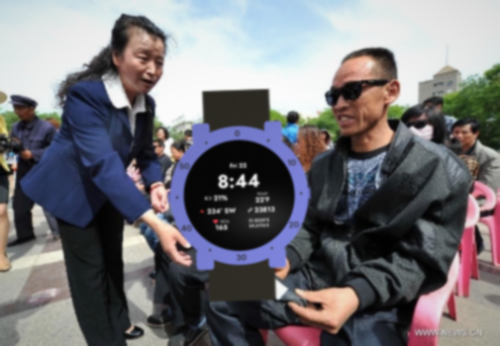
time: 8:44
